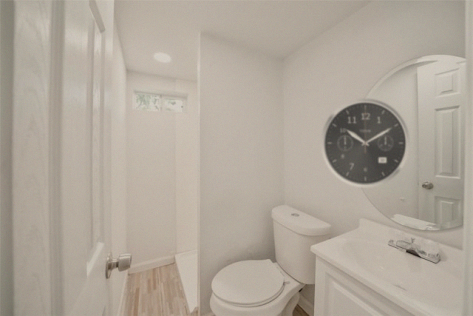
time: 10:10
